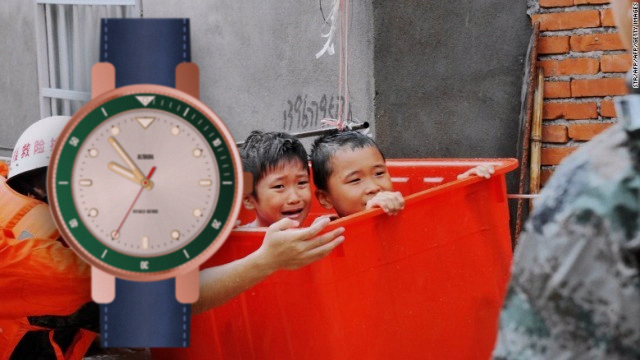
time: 9:53:35
